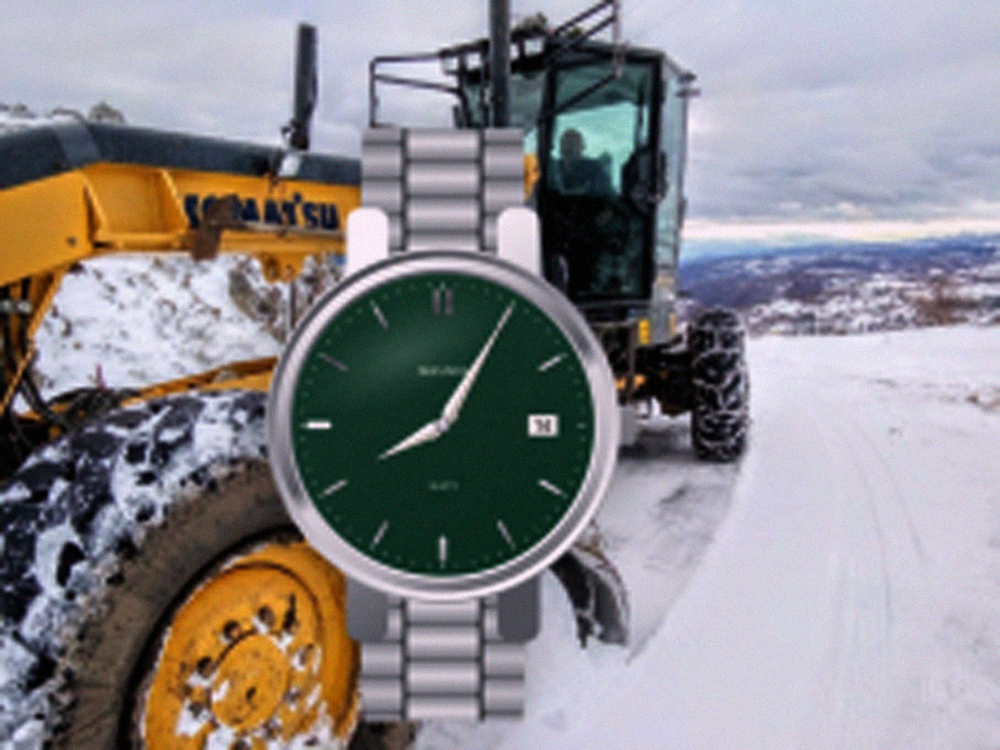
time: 8:05
